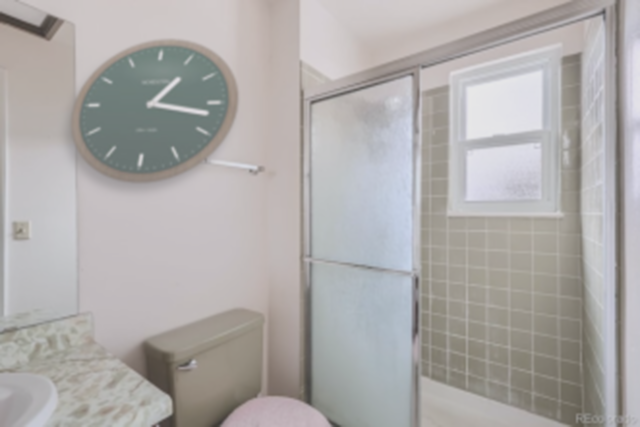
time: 1:17
